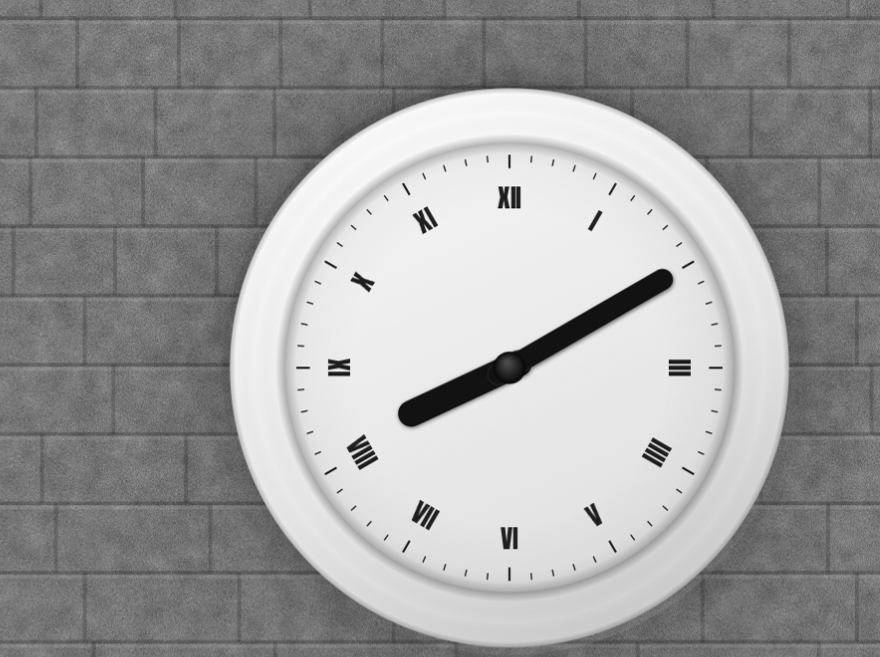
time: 8:10
